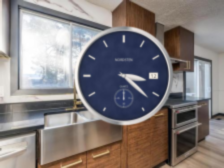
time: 3:22
